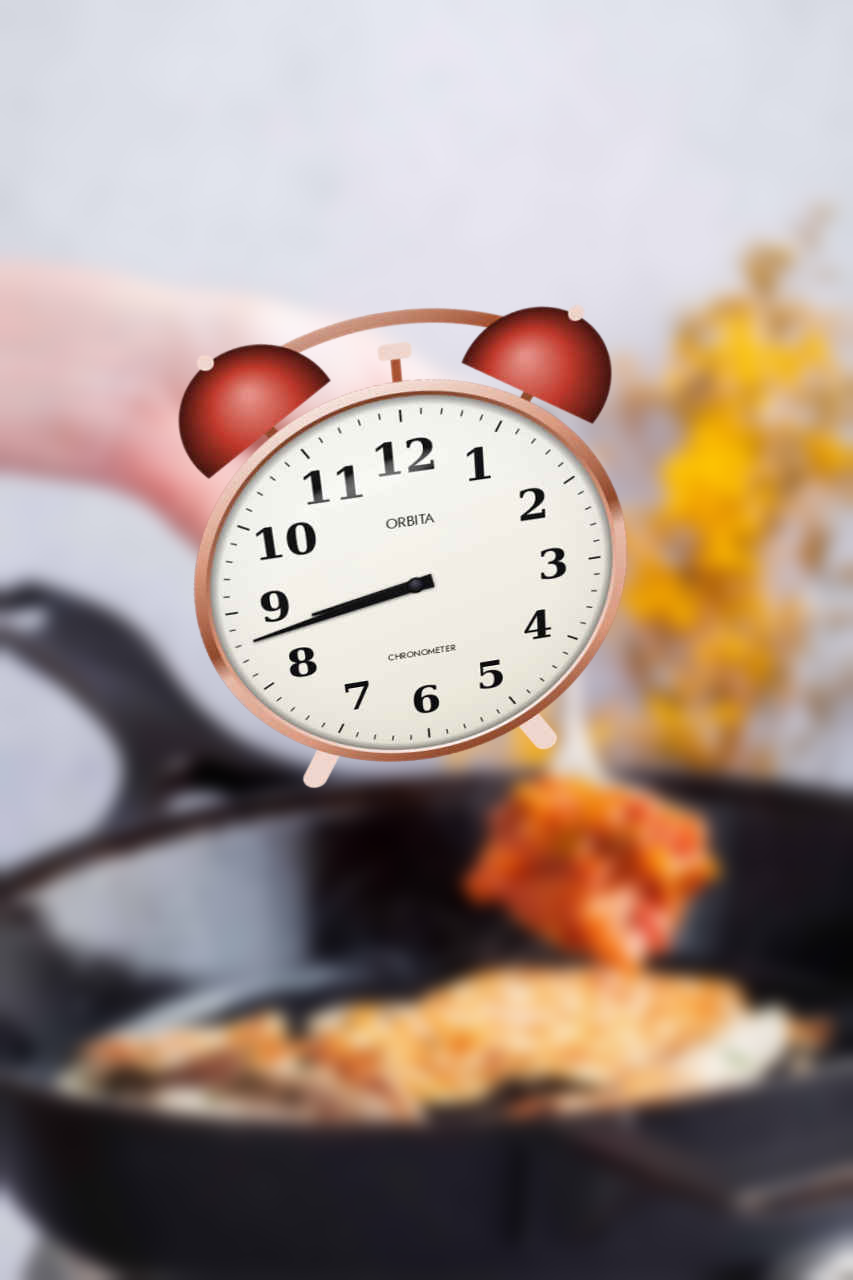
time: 8:43
